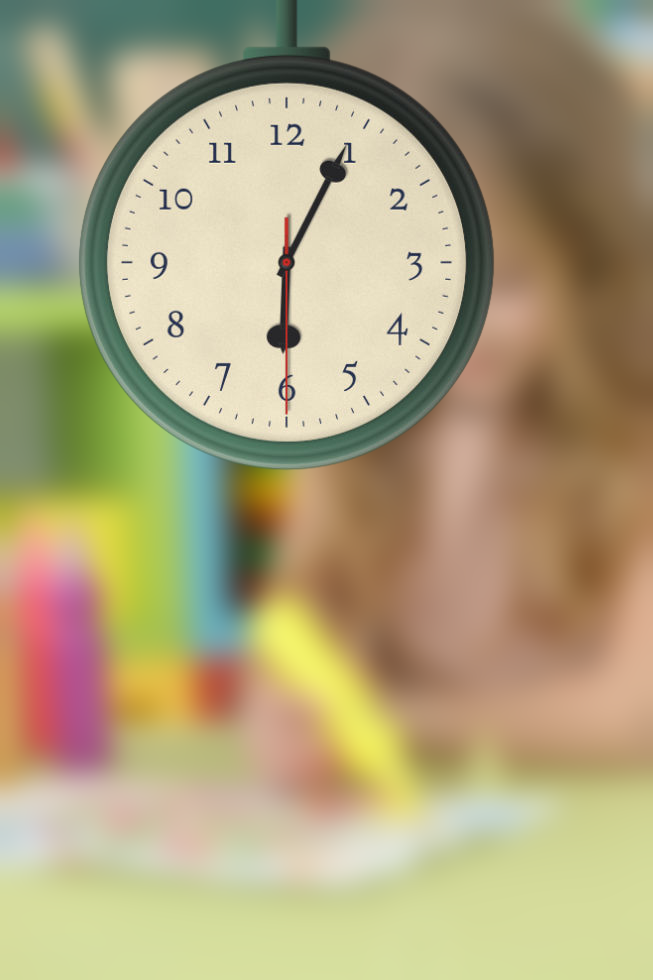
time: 6:04:30
